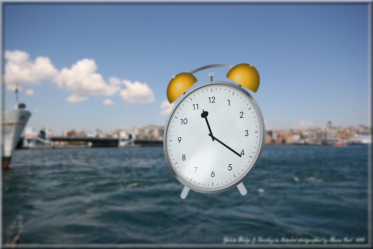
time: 11:21
